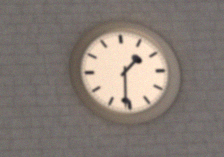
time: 1:31
